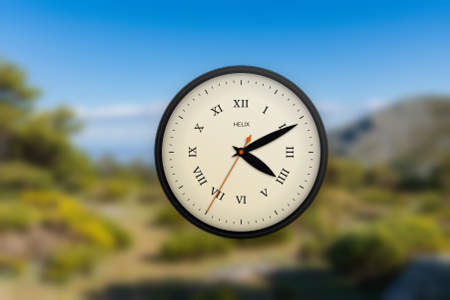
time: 4:10:35
